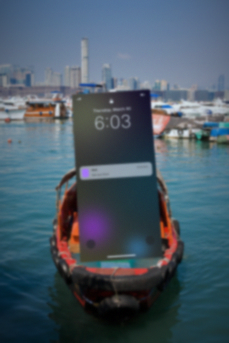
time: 6:03
